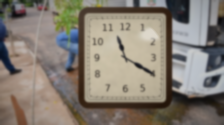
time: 11:20
